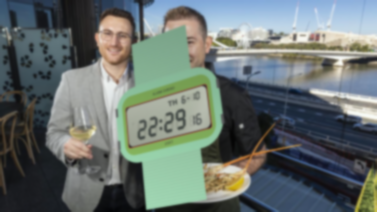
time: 22:29
